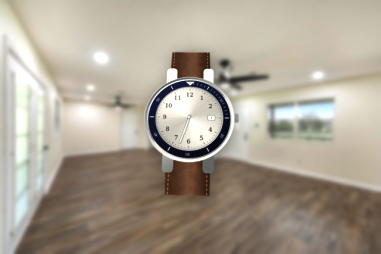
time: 6:33
